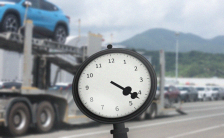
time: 4:22
